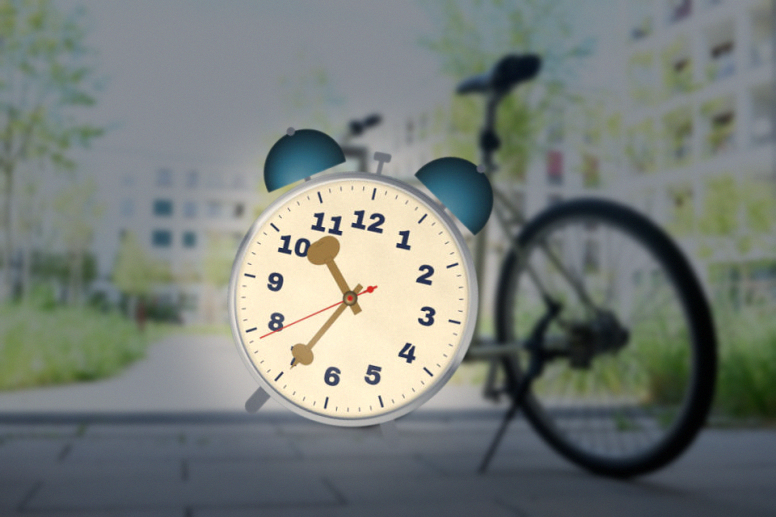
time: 10:34:39
